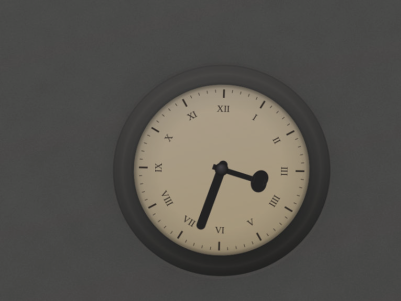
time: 3:33
